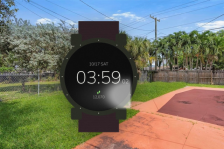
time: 3:59
